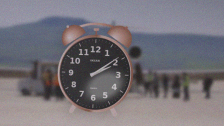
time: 2:09
